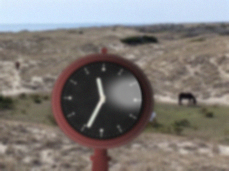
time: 11:34
